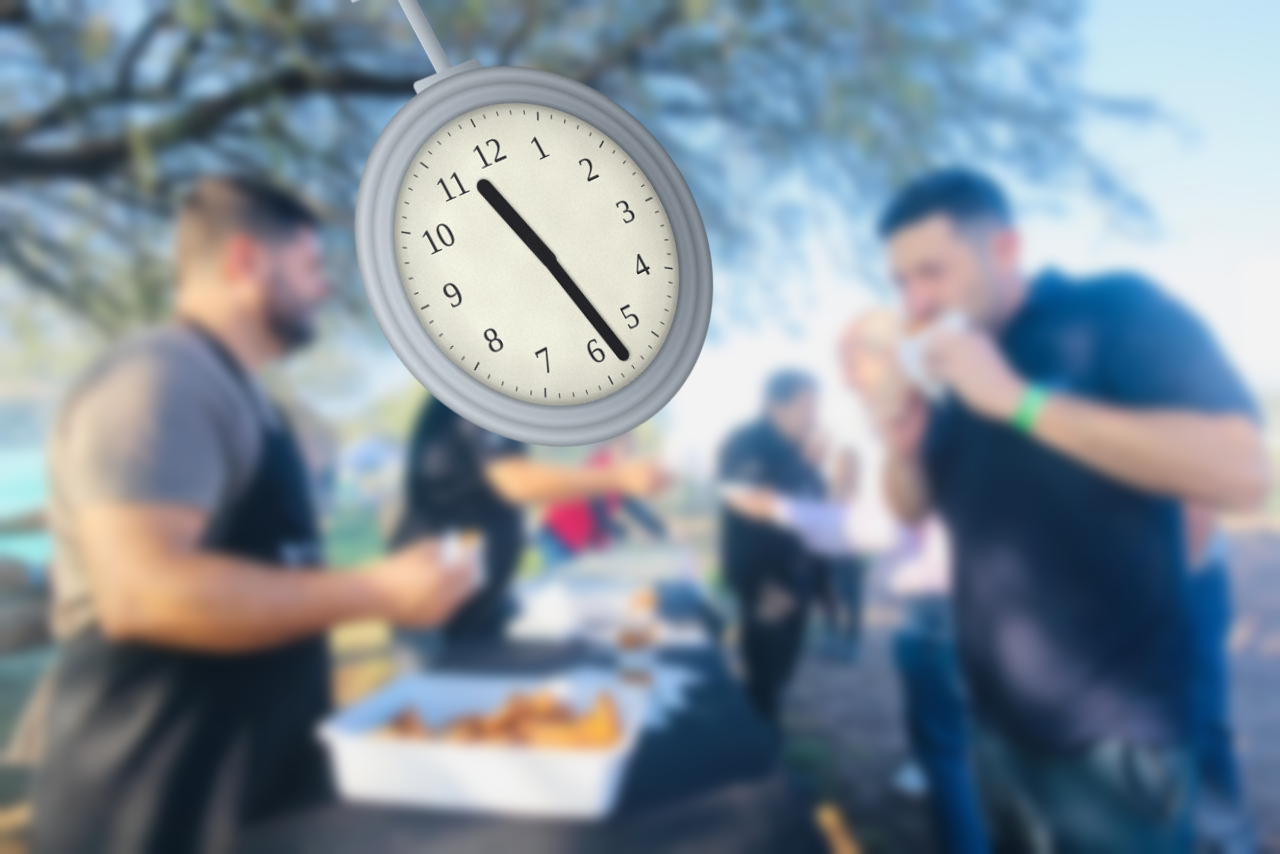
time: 11:28
